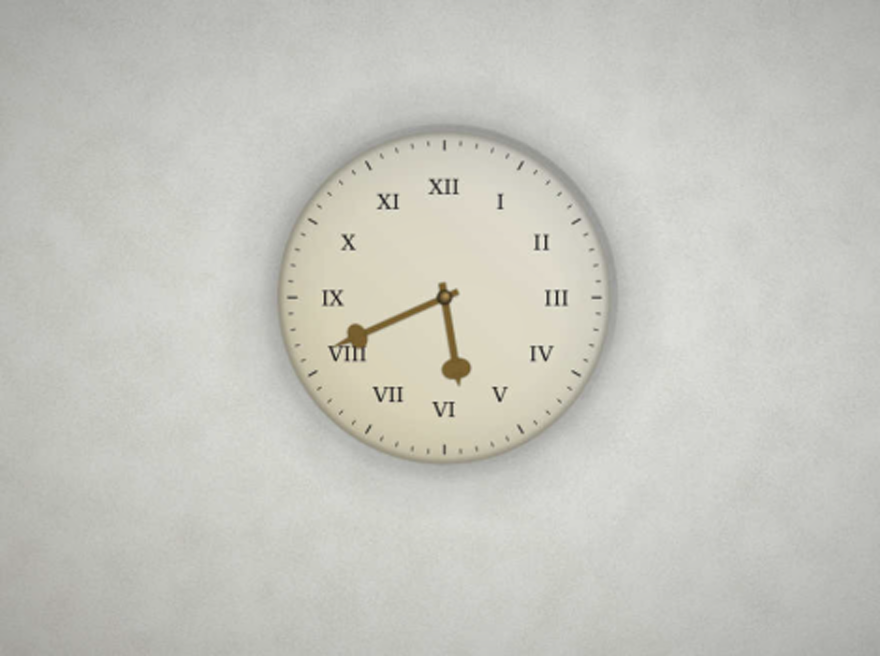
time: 5:41
